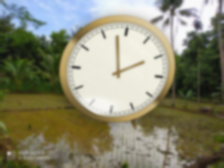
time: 1:58
